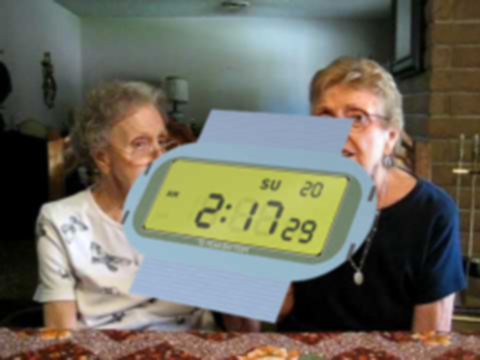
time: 2:17:29
